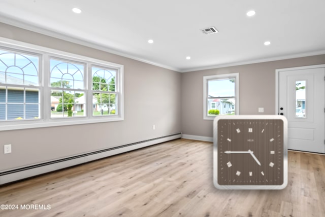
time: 4:45
